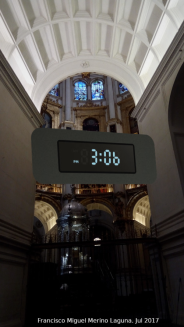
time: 3:06
